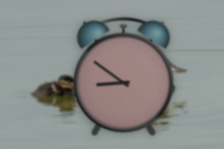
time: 8:51
